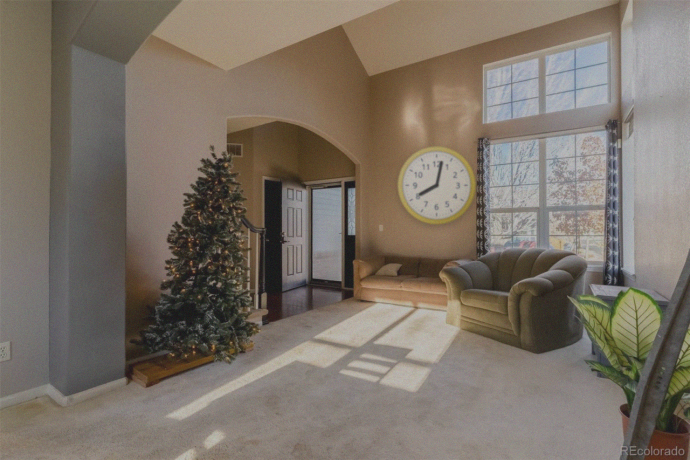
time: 8:02
